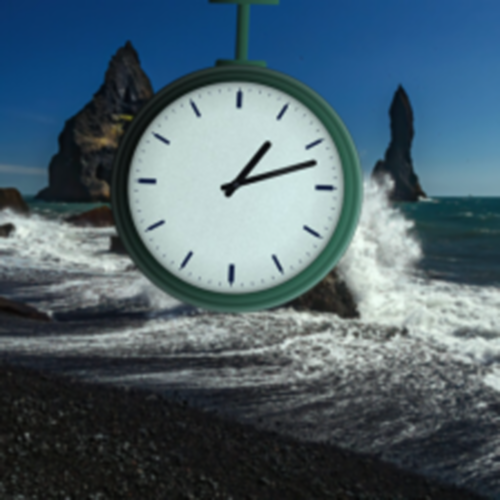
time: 1:12
